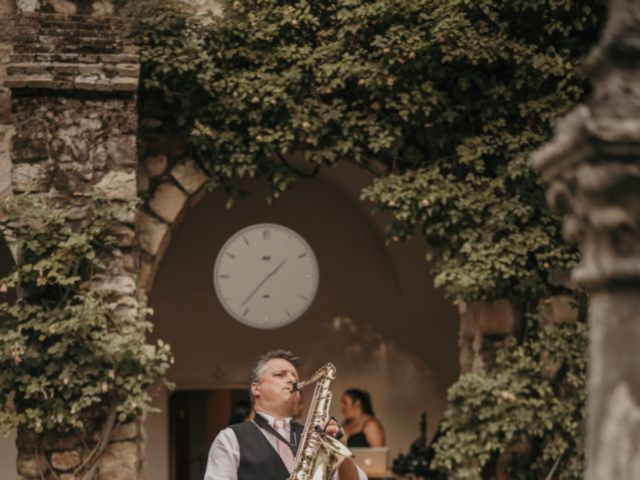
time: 1:37
